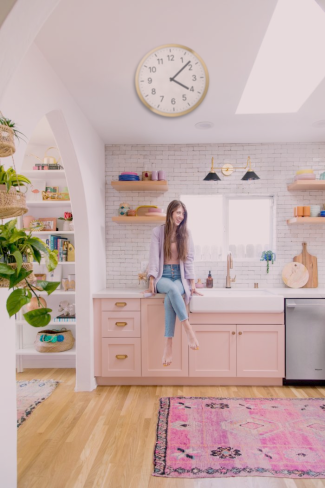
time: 4:08
